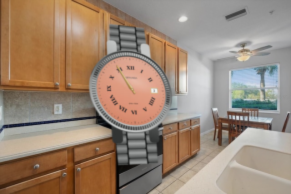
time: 10:55
